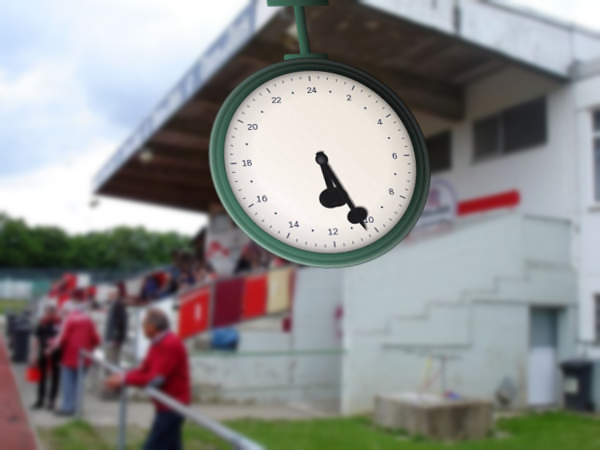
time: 11:26
